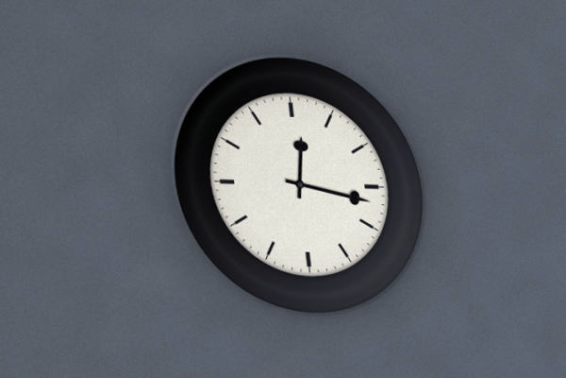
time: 12:17
